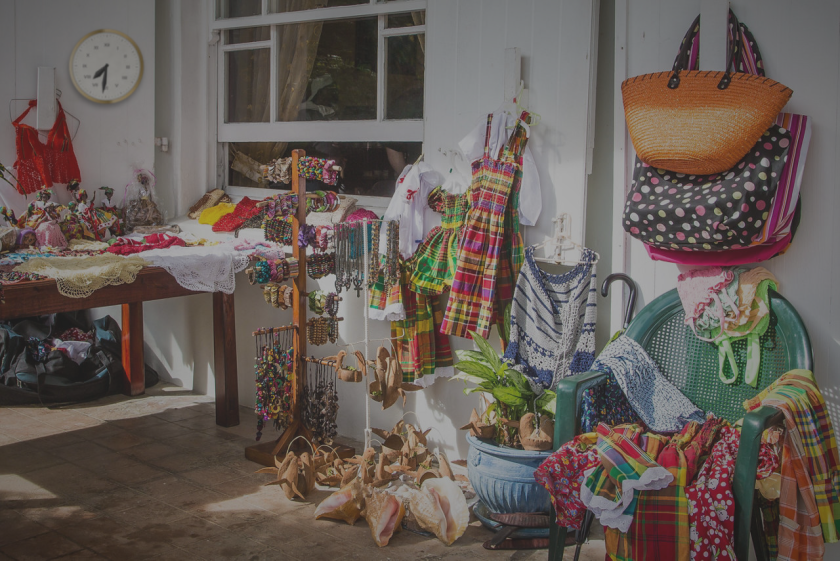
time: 7:31
